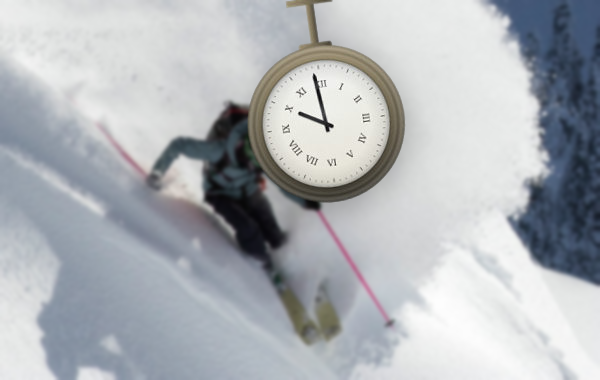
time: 9:59
